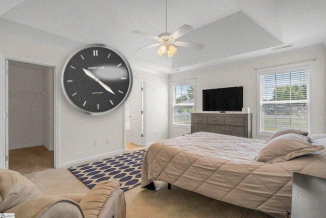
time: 10:22
